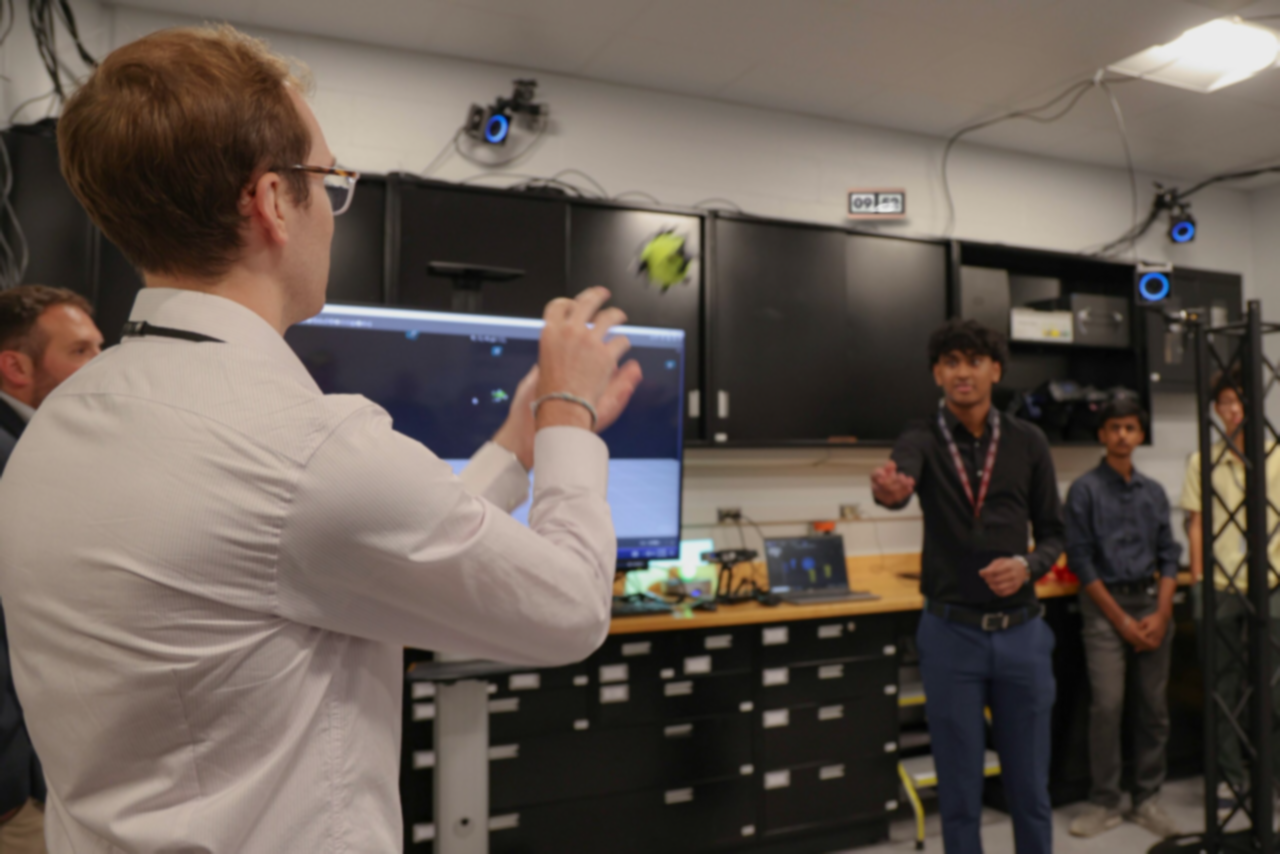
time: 9:52
